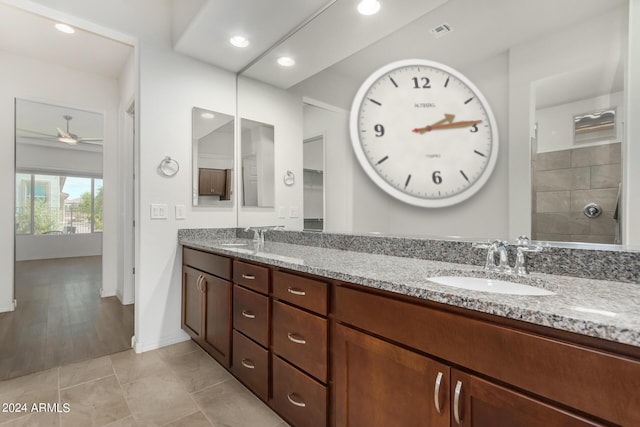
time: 2:14:14
